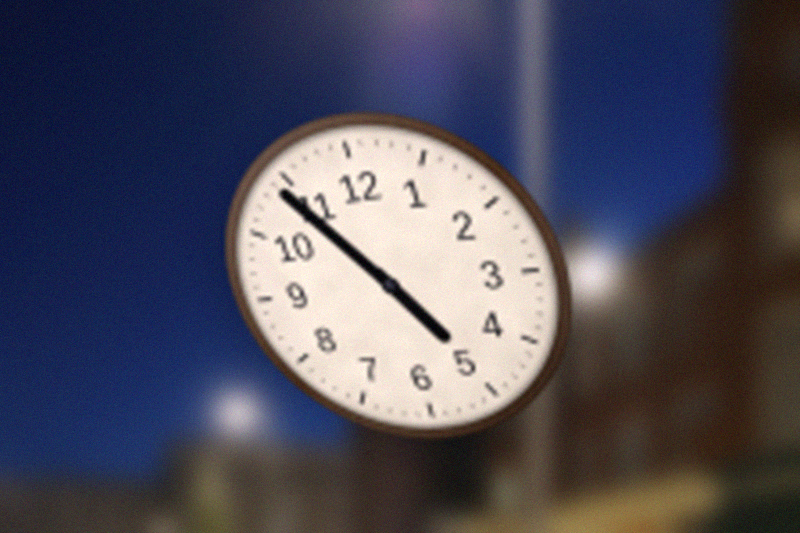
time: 4:54
